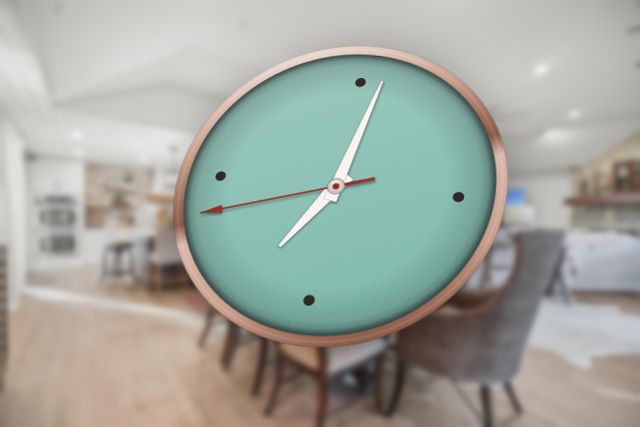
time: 7:01:42
